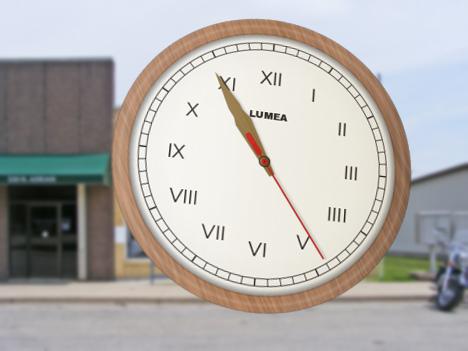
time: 10:54:24
